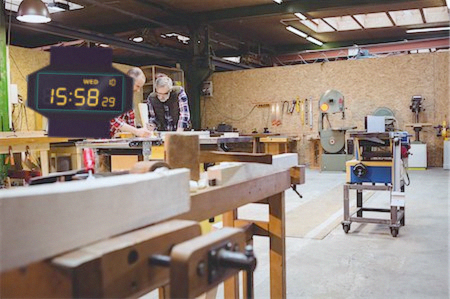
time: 15:58
